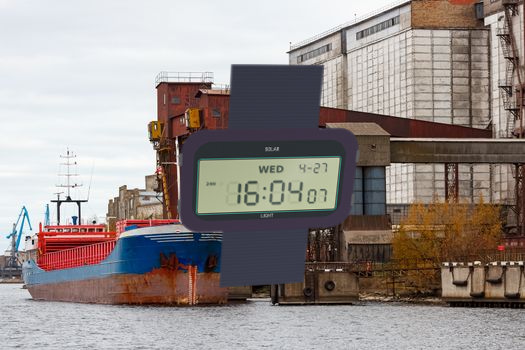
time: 16:04:07
